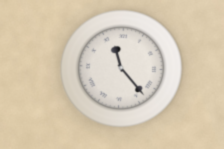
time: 11:23
